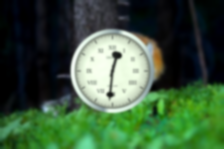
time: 12:31
